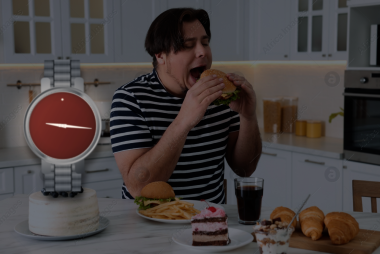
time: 9:16
